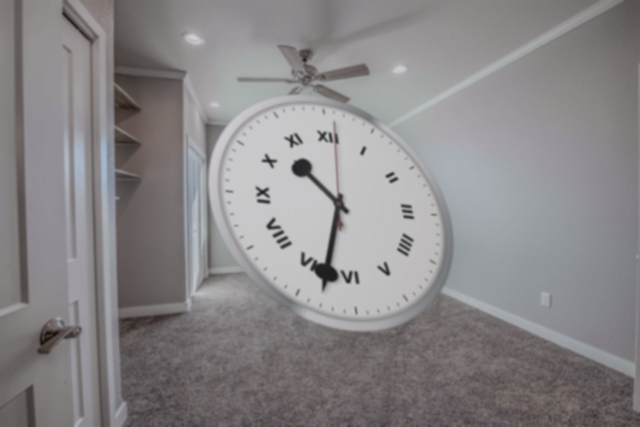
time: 10:33:01
